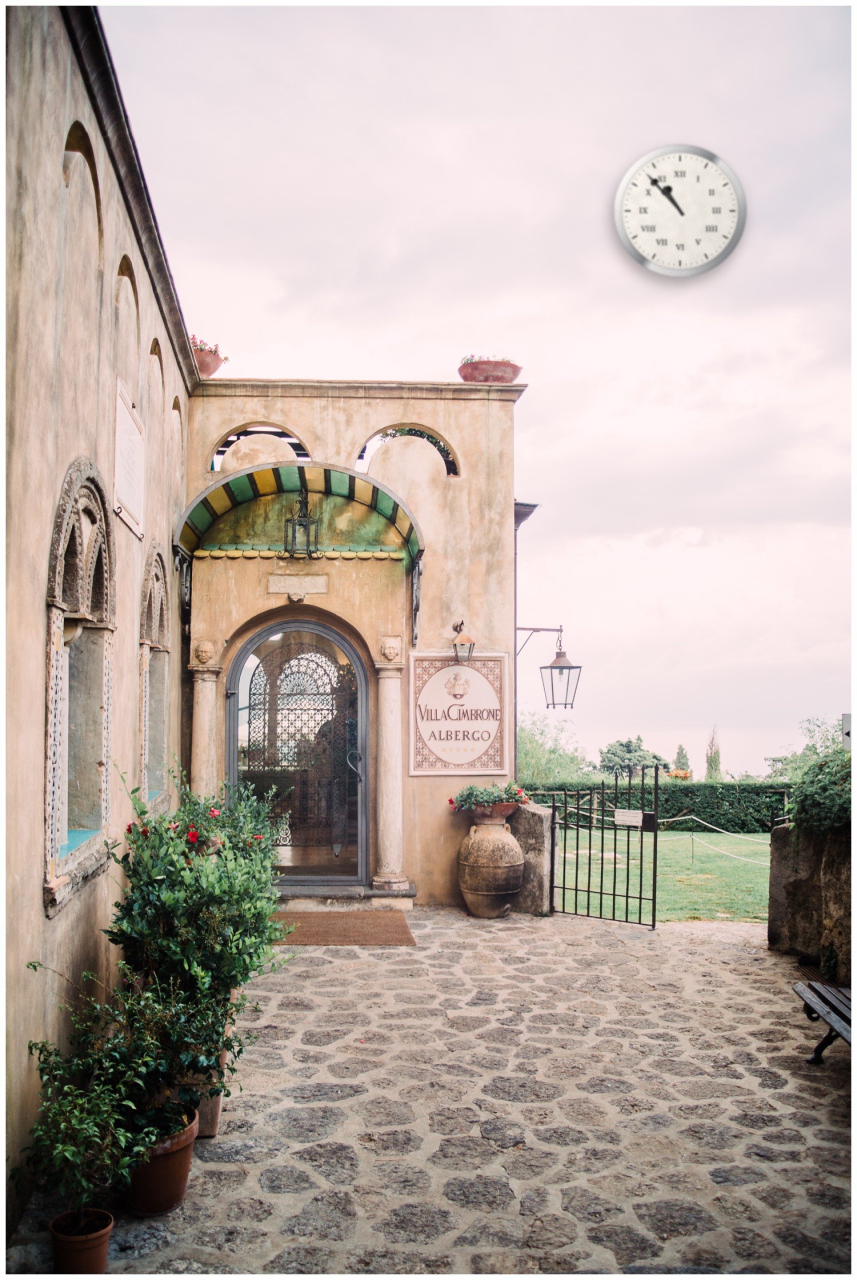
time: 10:53
